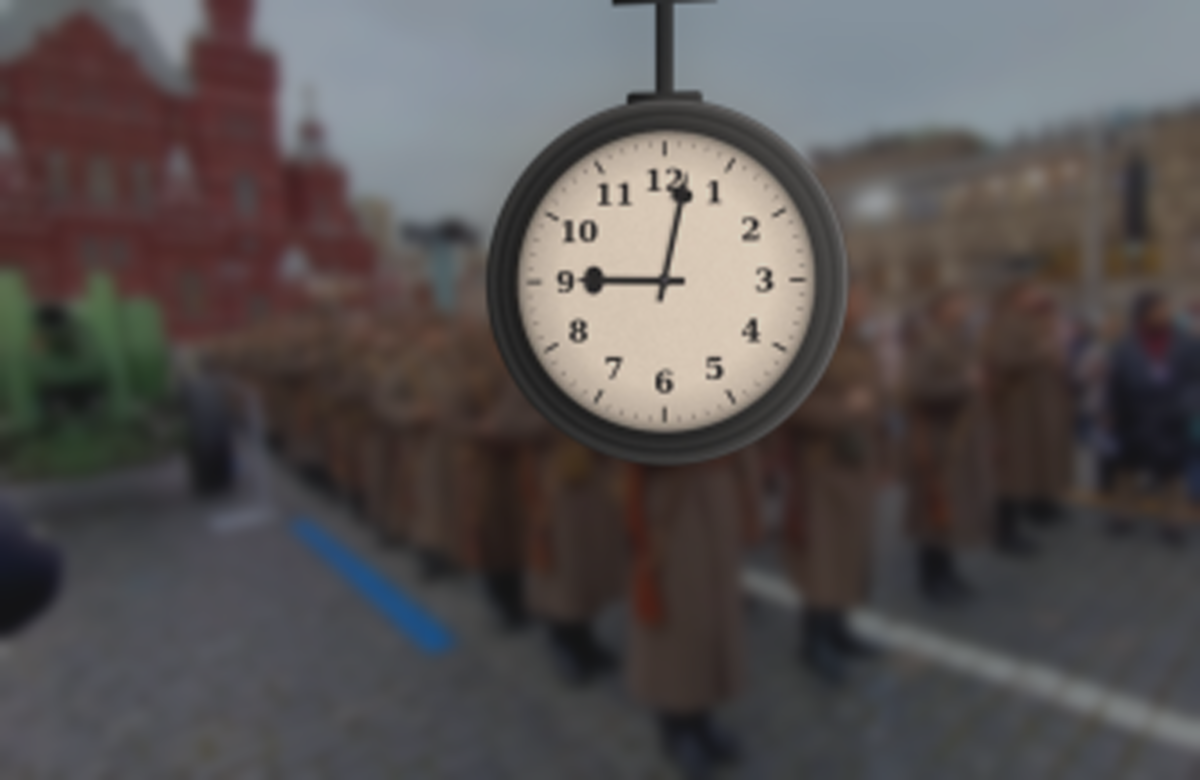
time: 9:02
